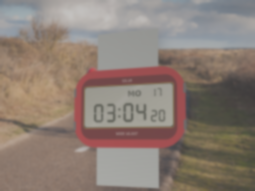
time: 3:04:20
